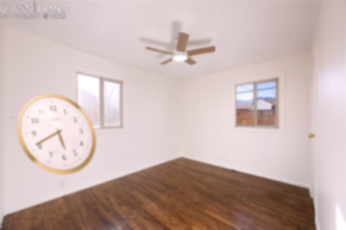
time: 5:41
